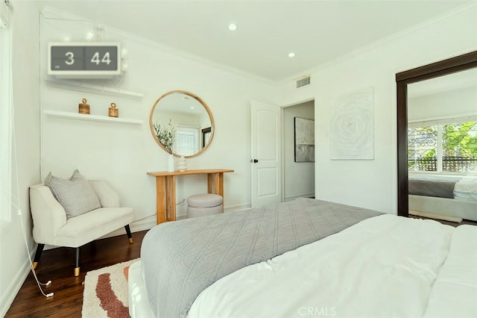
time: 3:44
